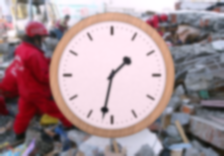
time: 1:32
